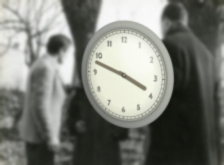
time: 3:48
